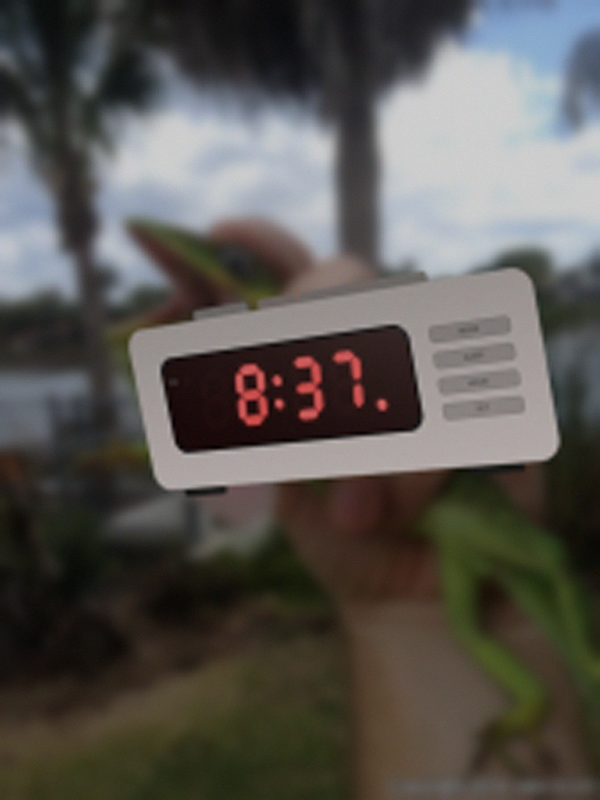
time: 8:37
